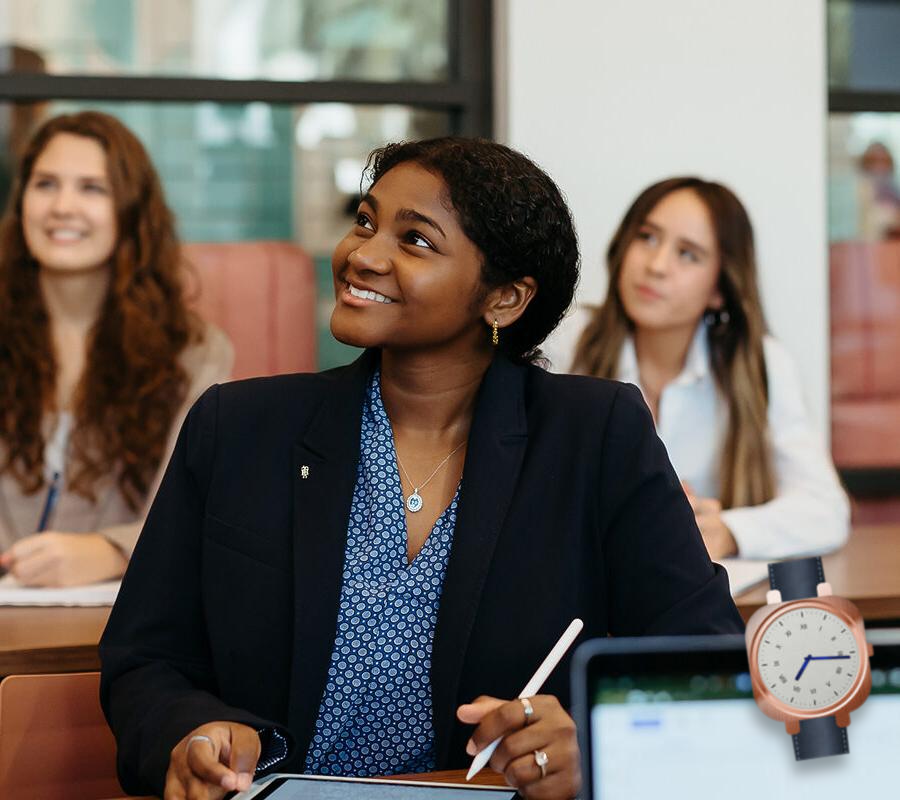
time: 7:16
